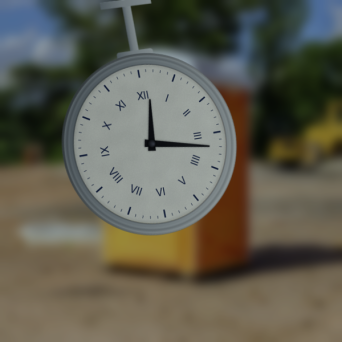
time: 12:17
